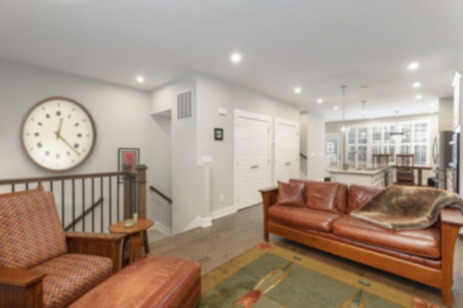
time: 12:22
